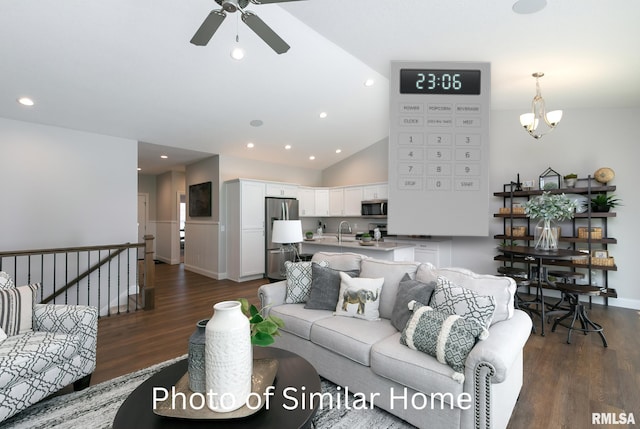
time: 23:06
